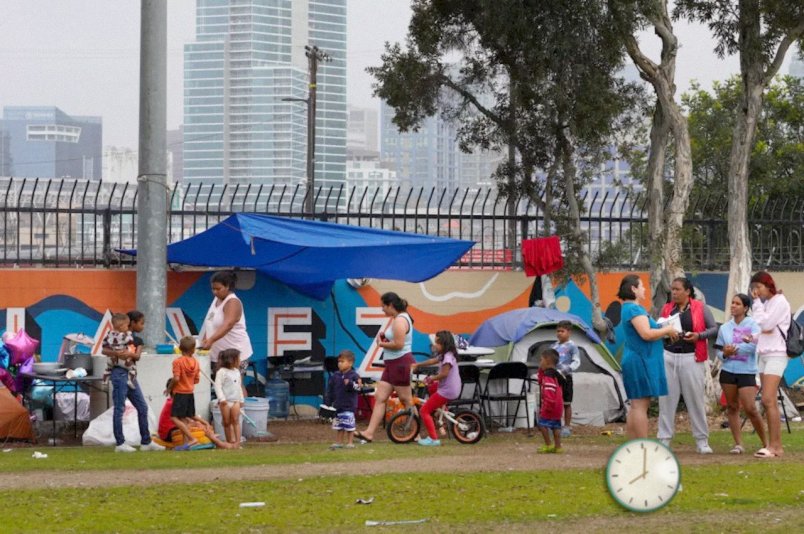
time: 8:01
